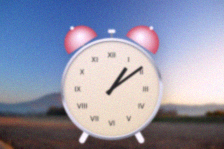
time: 1:09
